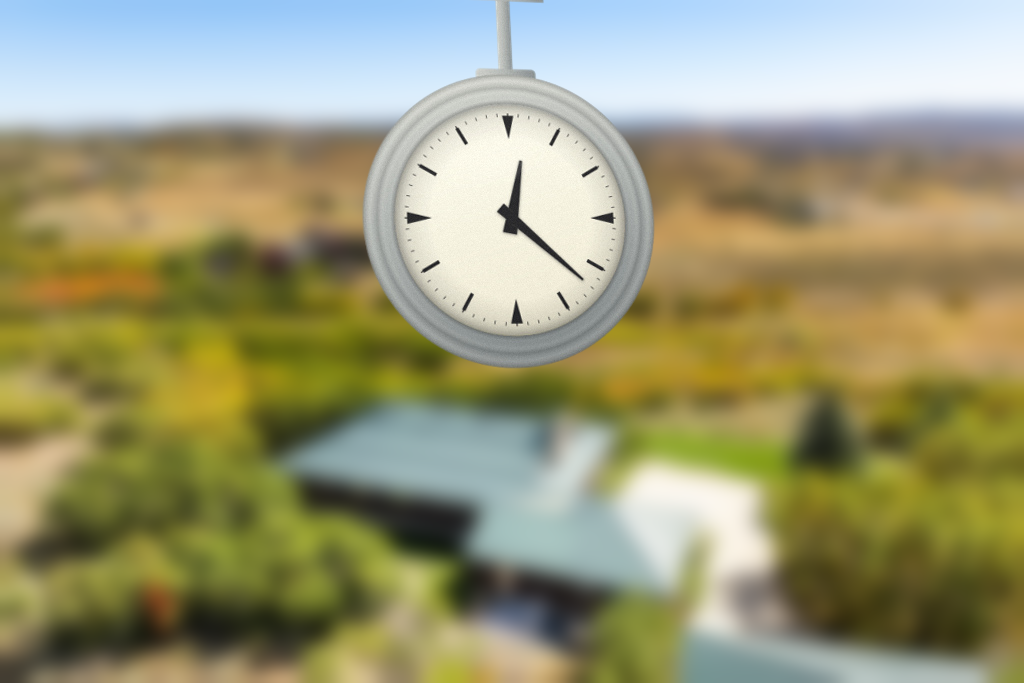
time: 12:22
